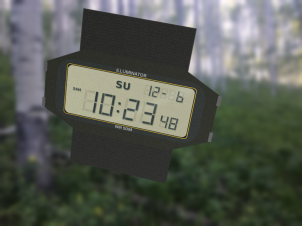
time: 10:23:48
